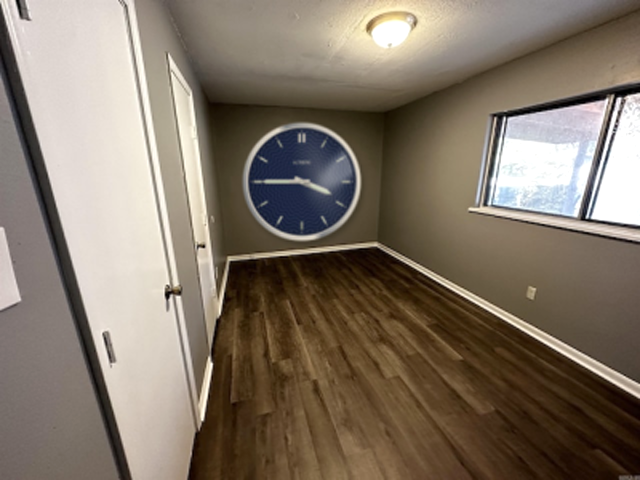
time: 3:45
